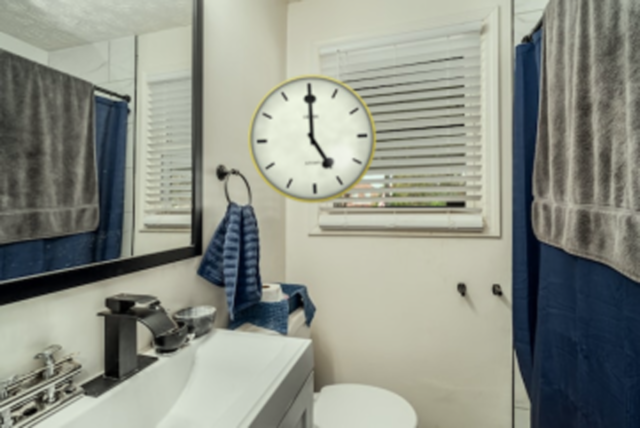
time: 5:00
